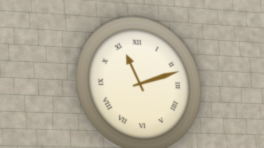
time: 11:12
